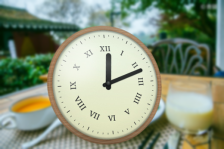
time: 12:12
